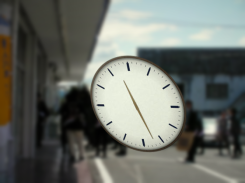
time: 11:27
